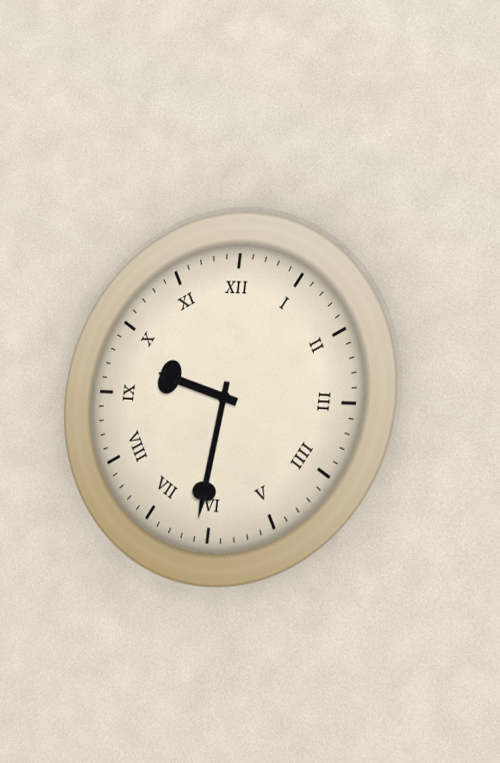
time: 9:31
